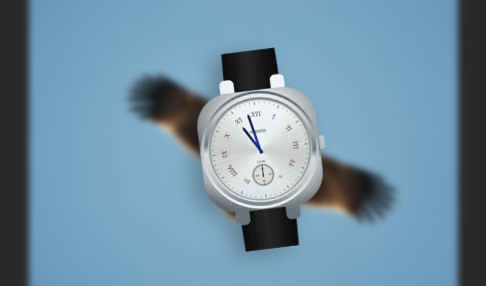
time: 10:58
